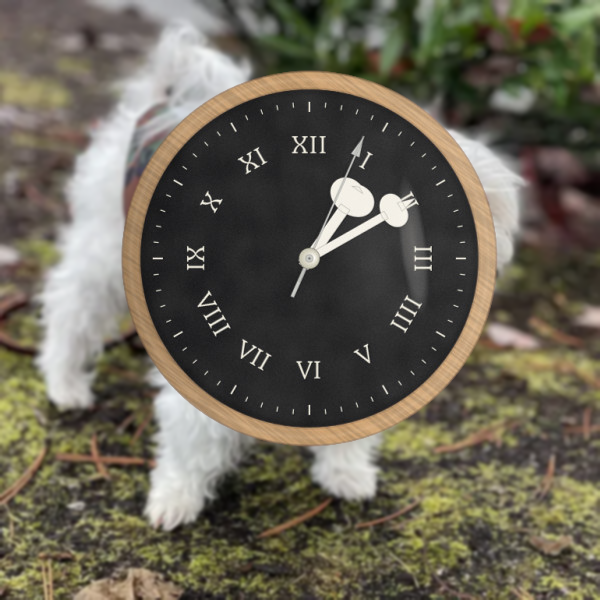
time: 1:10:04
